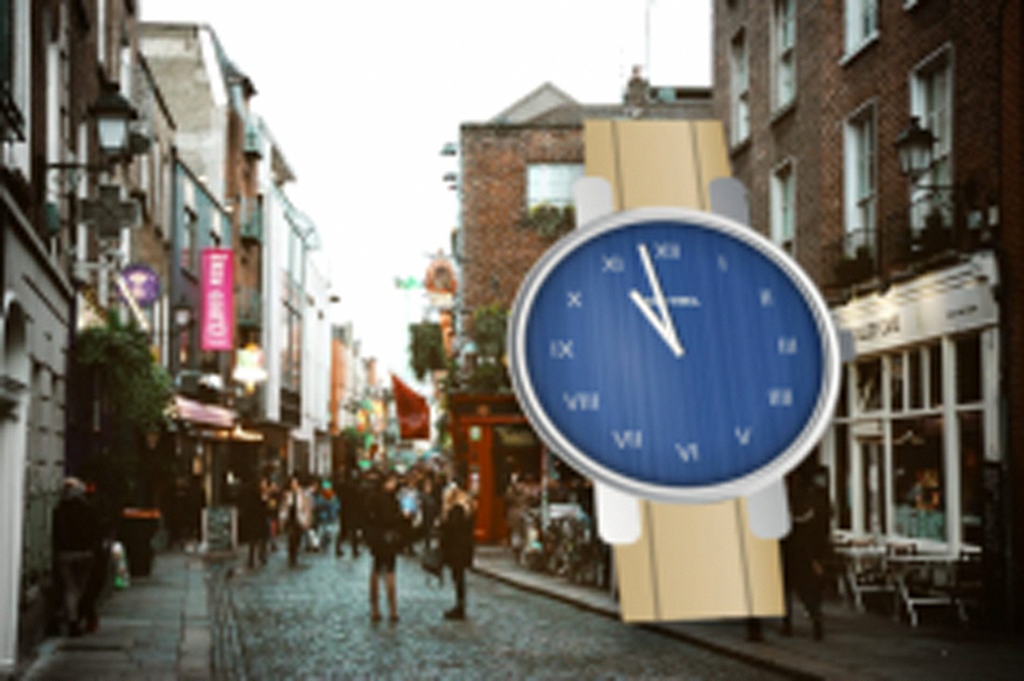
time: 10:58
